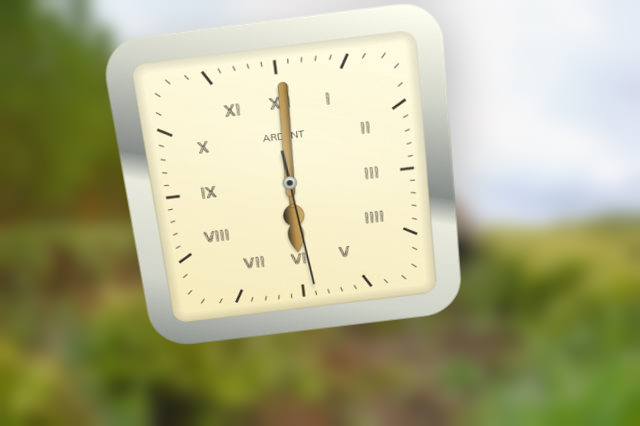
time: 6:00:29
